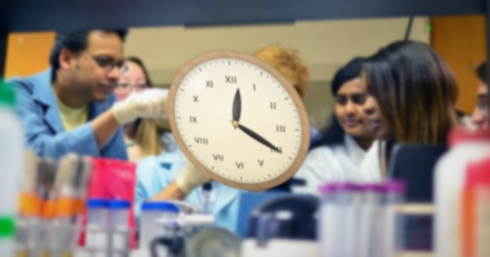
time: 12:20
